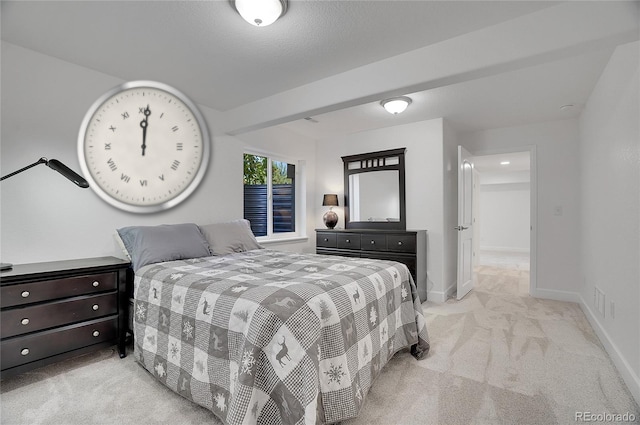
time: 12:01
